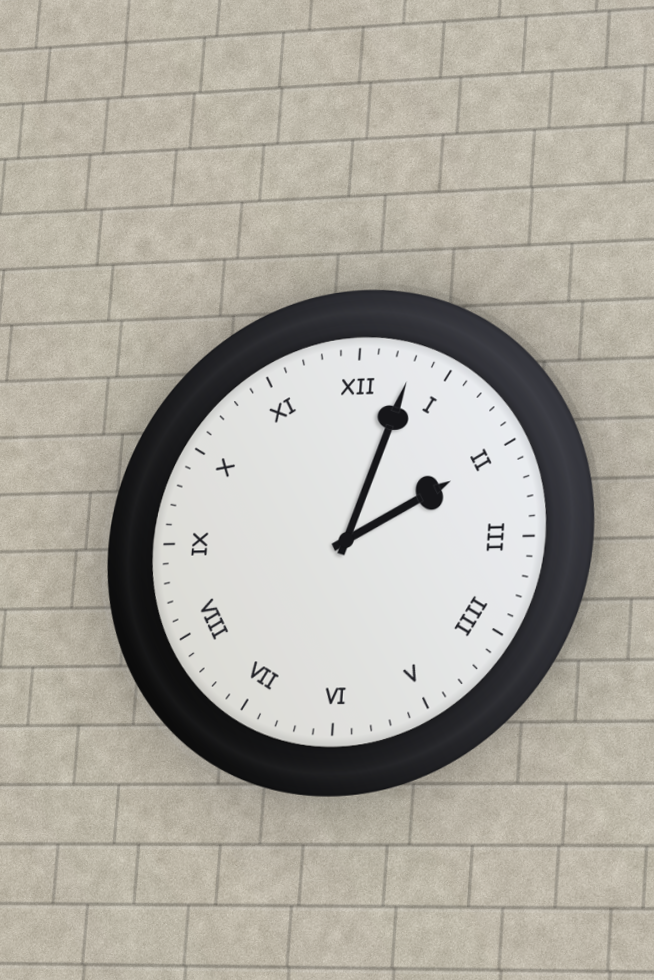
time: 2:03
